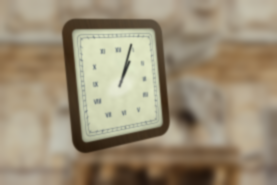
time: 1:04
